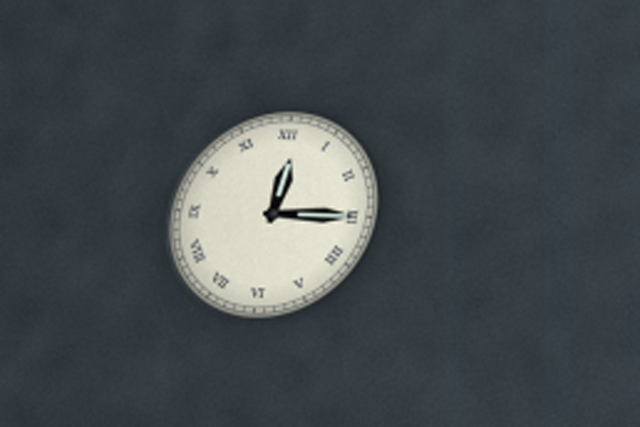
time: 12:15
